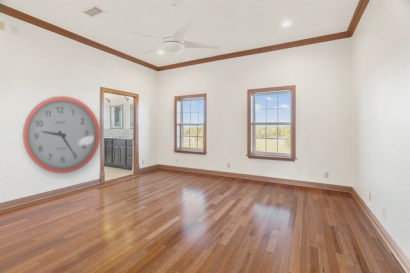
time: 9:25
